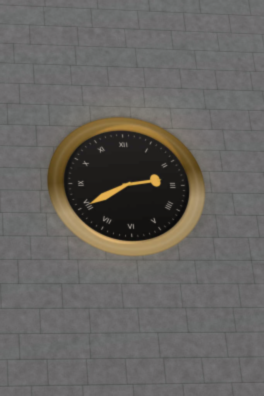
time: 2:40
